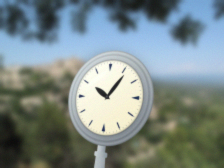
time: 10:06
